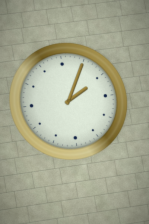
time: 2:05
